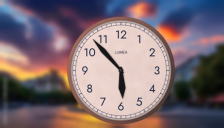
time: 5:53
